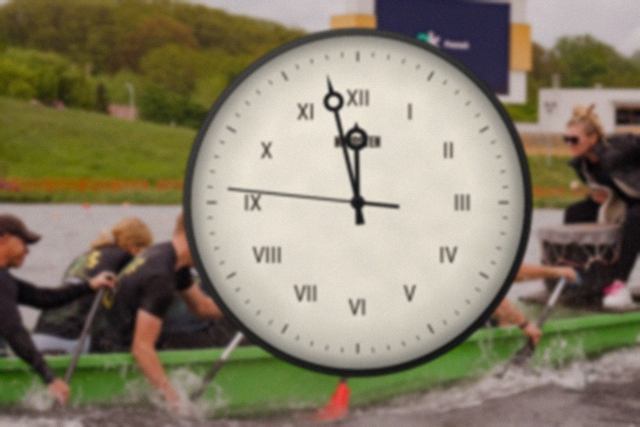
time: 11:57:46
